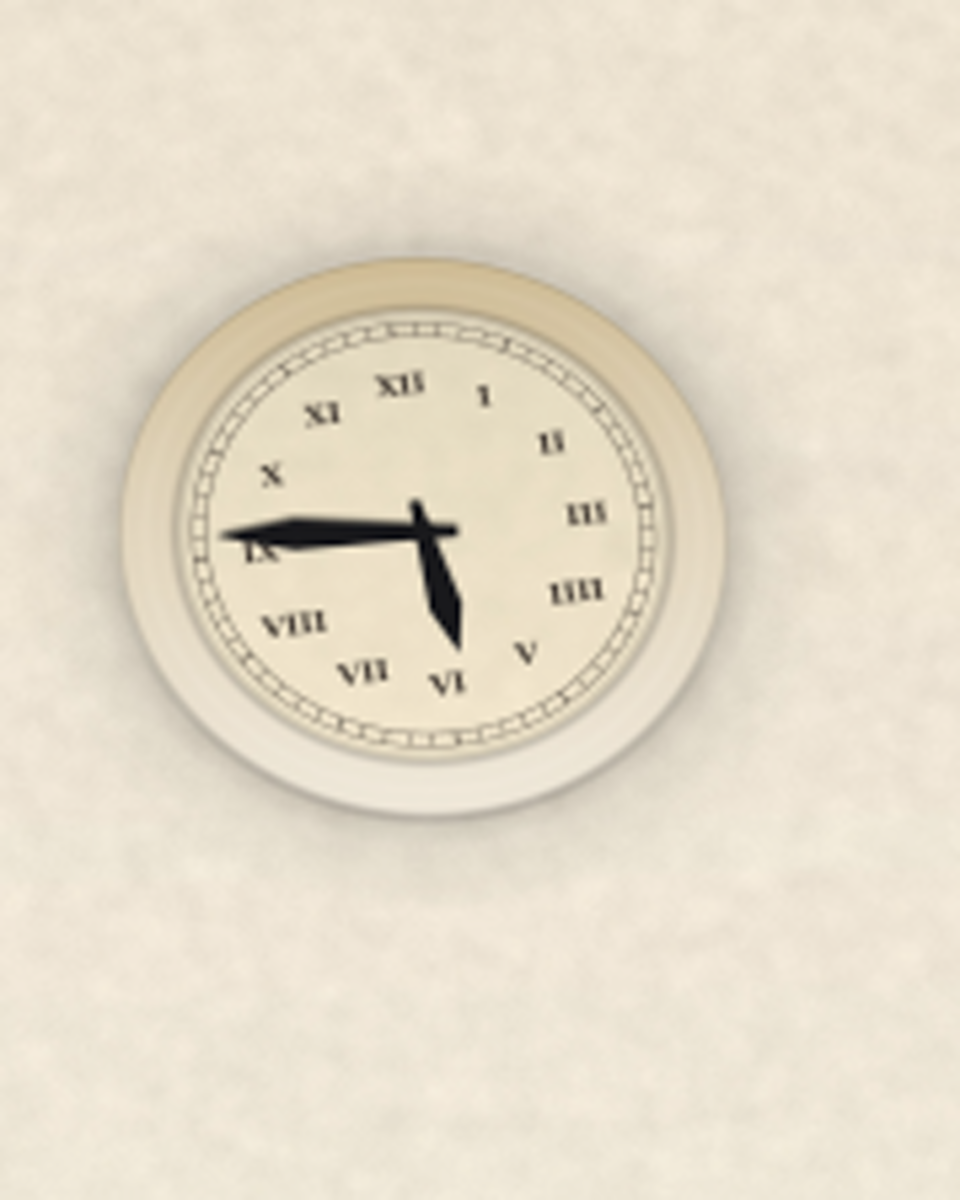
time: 5:46
